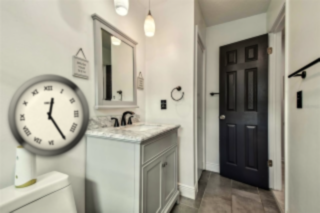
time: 12:25
